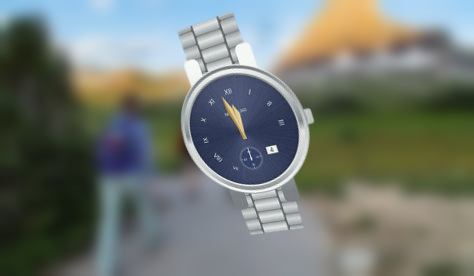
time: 11:58
